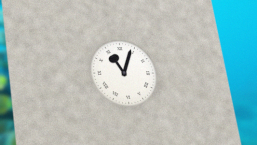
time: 11:04
